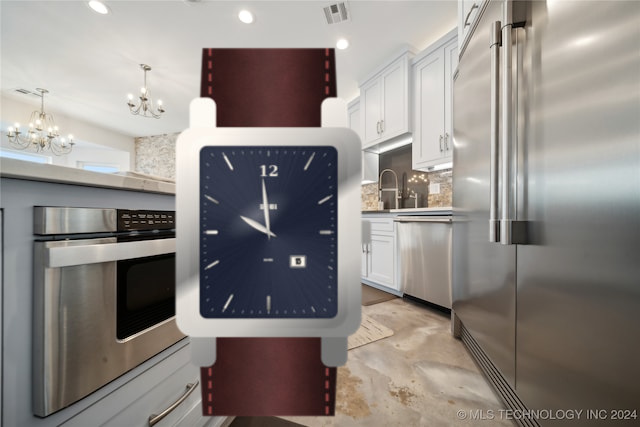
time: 9:59
